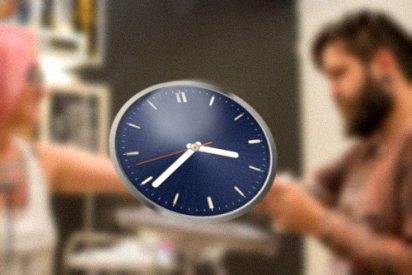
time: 3:38:43
